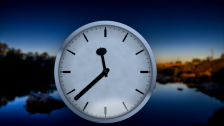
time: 11:38
